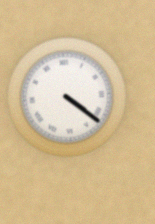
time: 4:22
